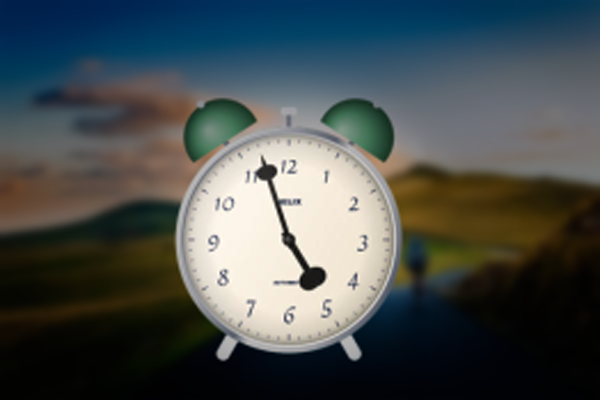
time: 4:57
